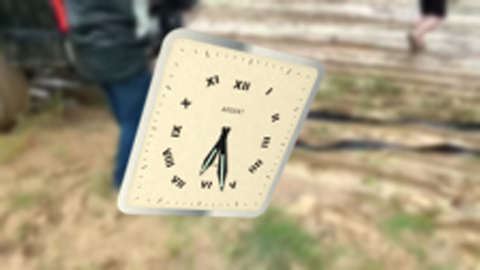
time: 6:27
